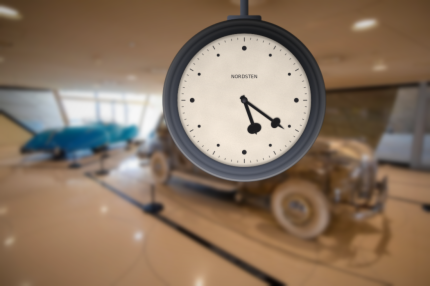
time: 5:21
